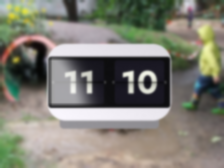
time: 11:10
